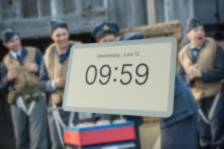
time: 9:59
